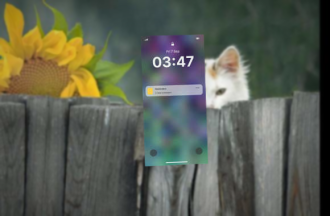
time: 3:47
